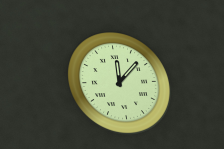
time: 12:08
